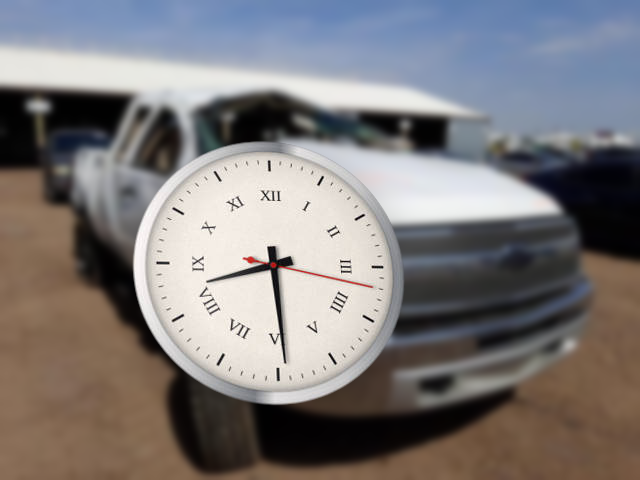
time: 8:29:17
